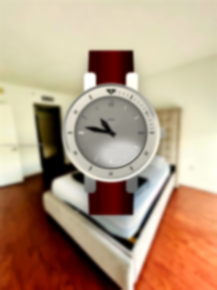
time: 10:47
